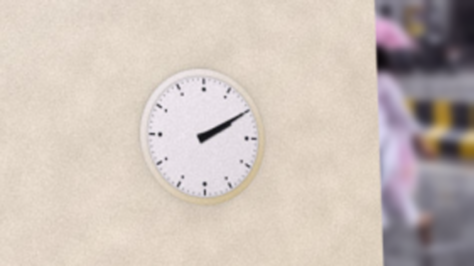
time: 2:10
